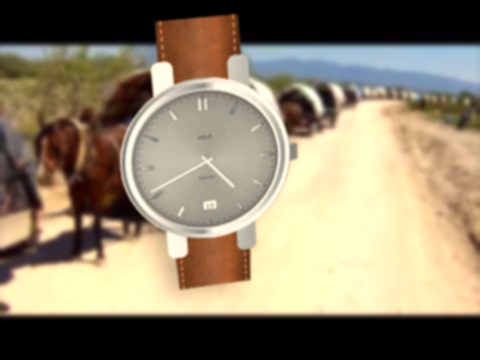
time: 4:41
